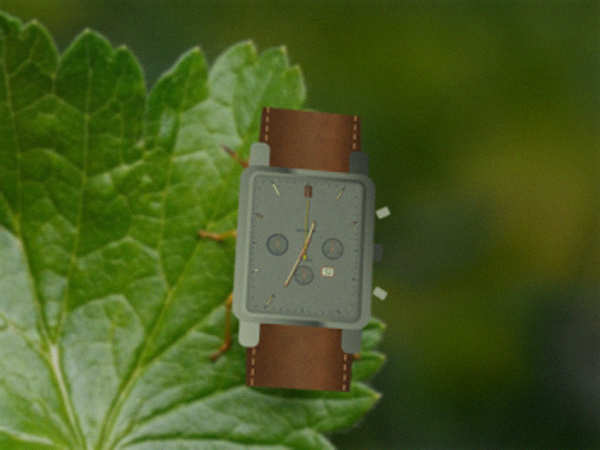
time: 12:34
